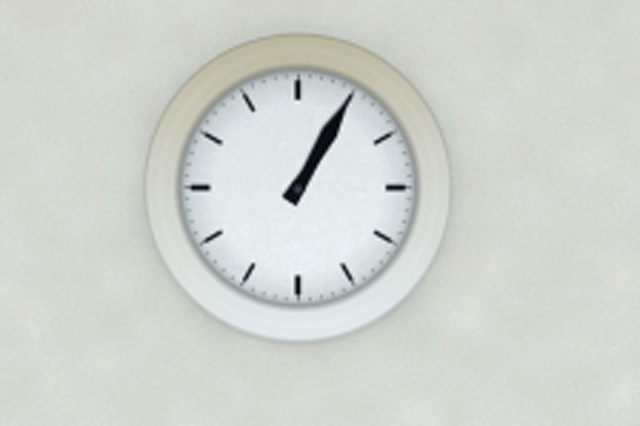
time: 1:05
